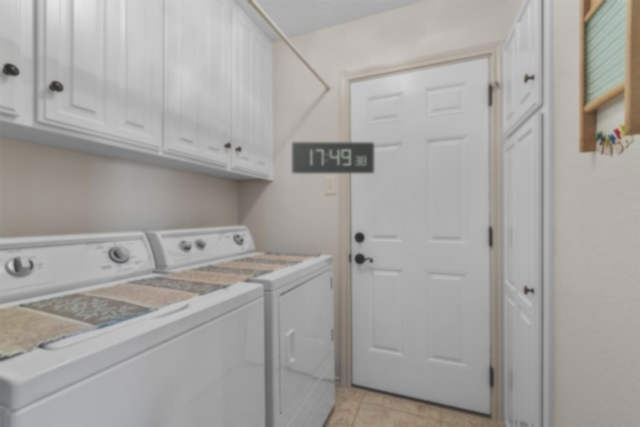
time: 17:49
